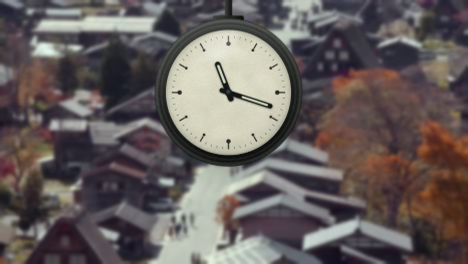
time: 11:18
